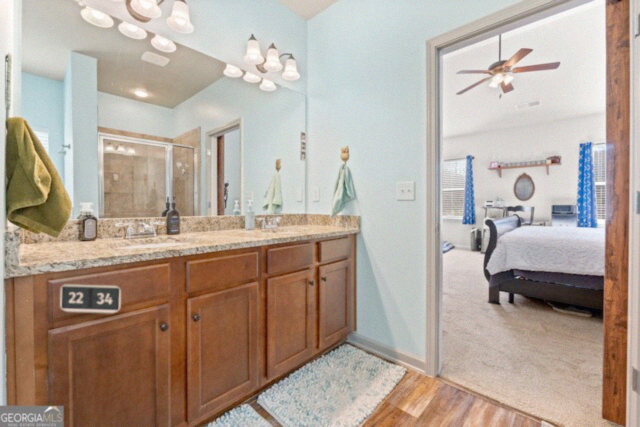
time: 22:34
